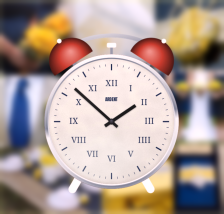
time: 1:52
